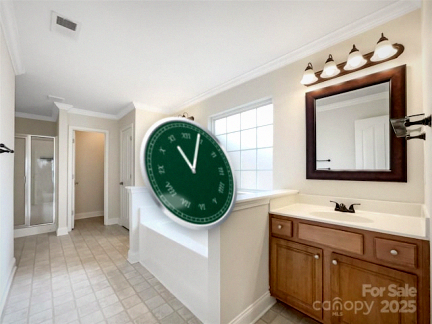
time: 11:04
